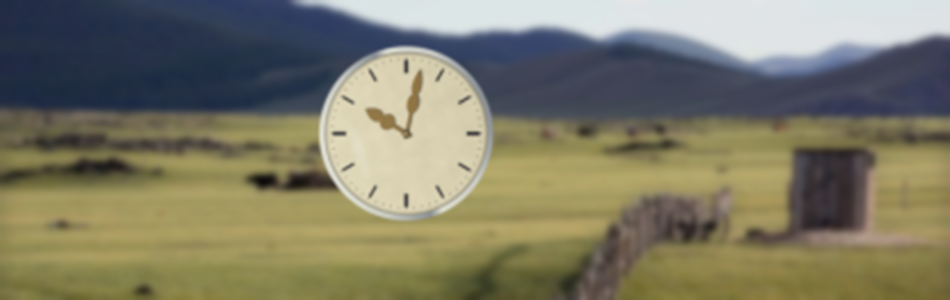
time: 10:02
